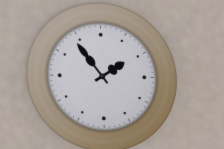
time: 1:54
